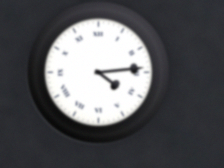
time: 4:14
